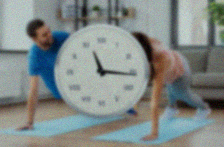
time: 11:16
